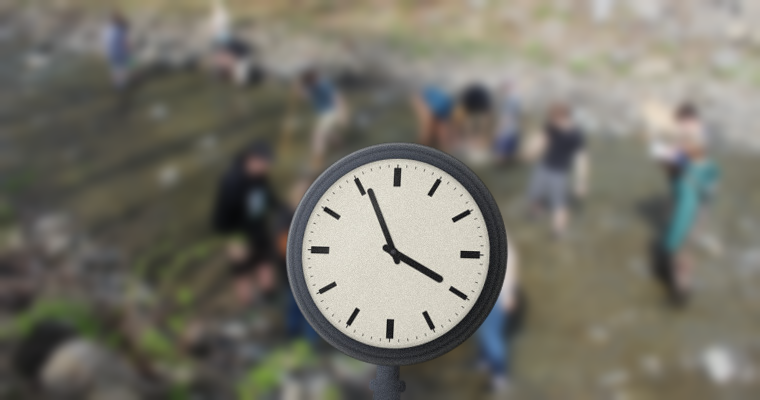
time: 3:56
